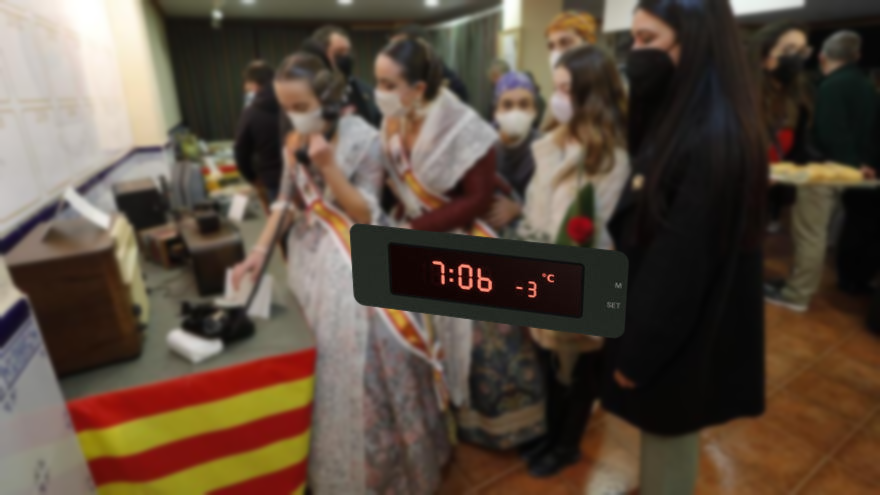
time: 7:06
